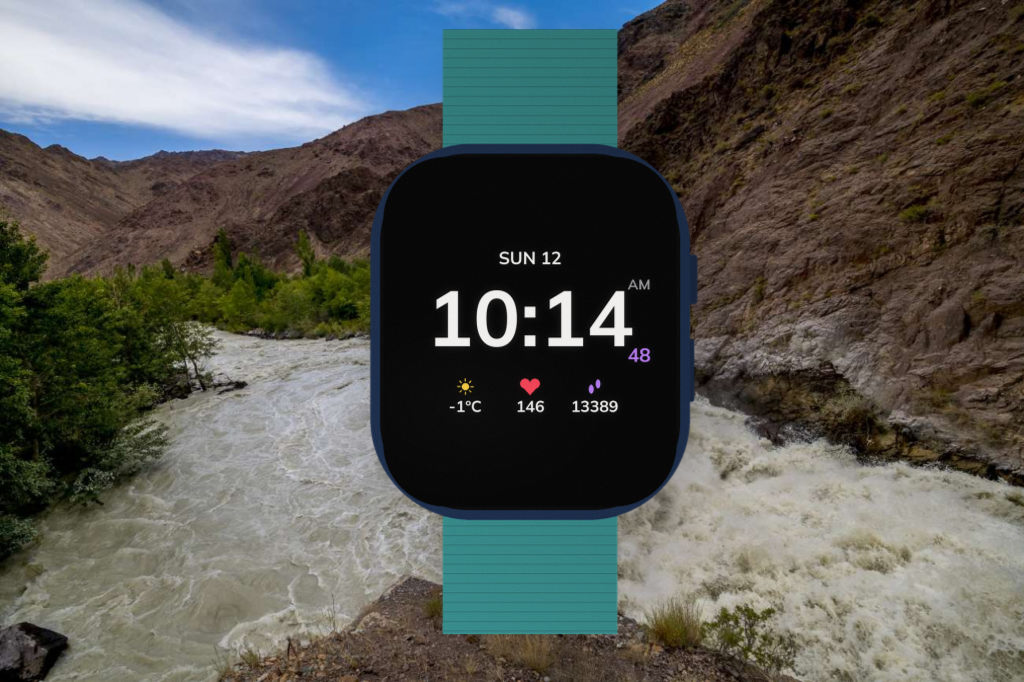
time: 10:14:48
